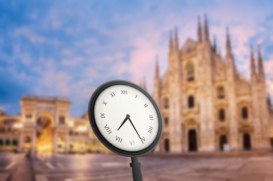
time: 7:26
